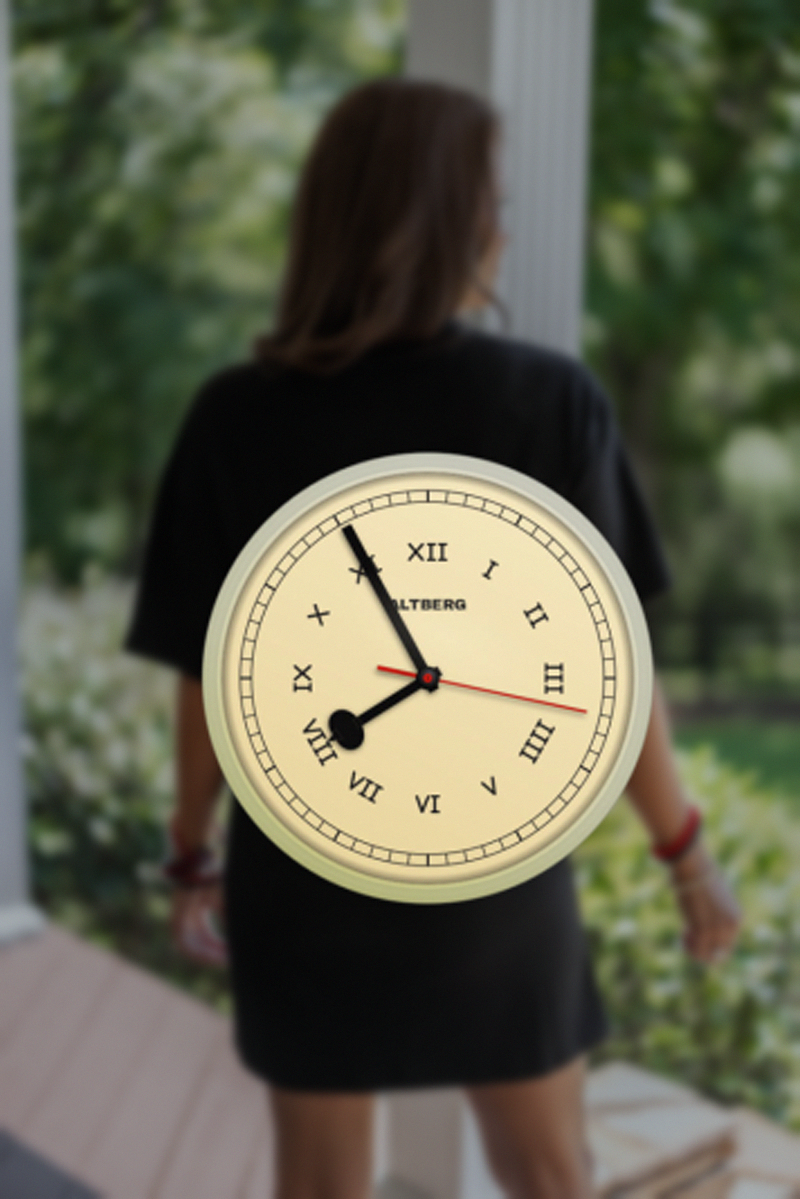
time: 7:55:17
